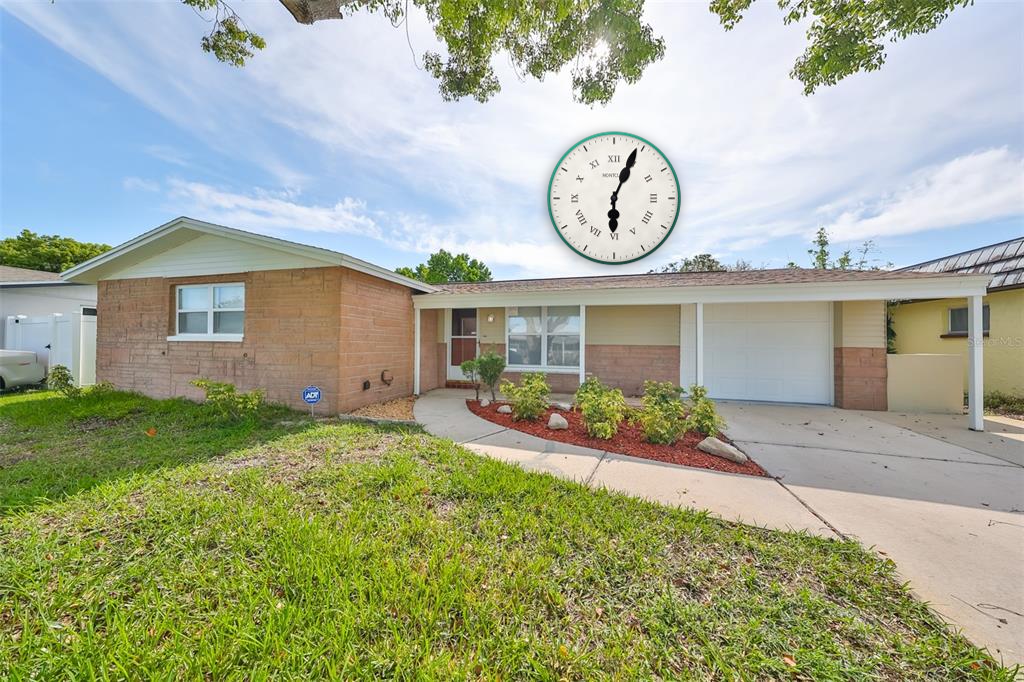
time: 6:04
